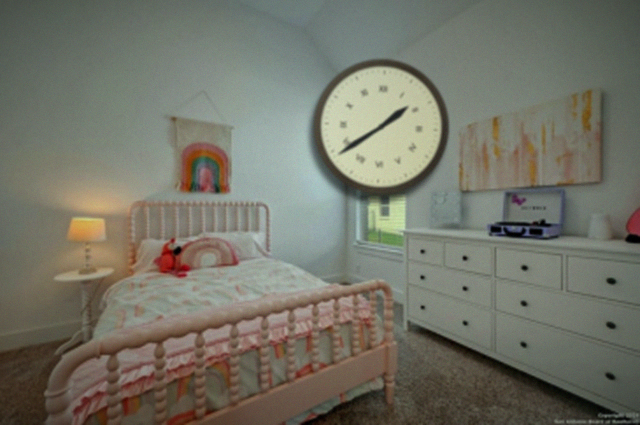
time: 1:39
